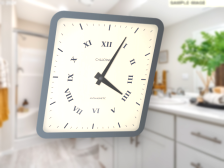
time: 4:04
